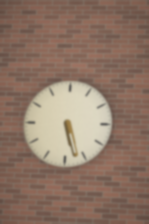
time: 5:27
